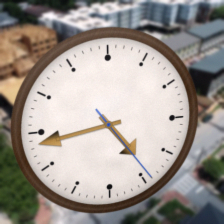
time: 4:43:24
